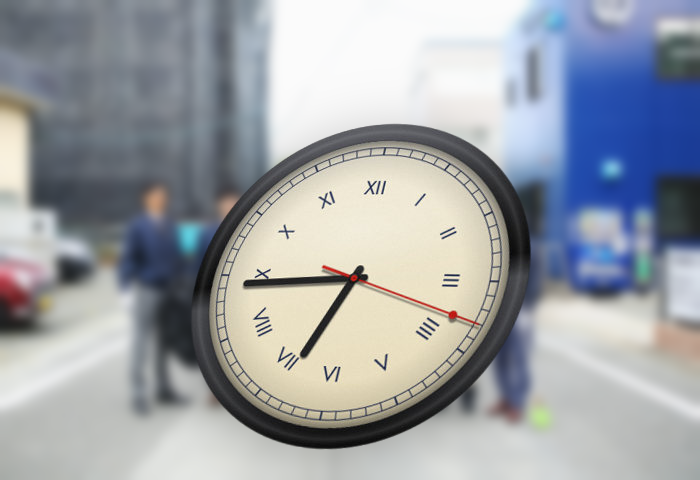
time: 6:44:18
